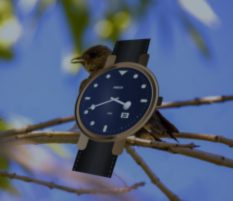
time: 3:41
